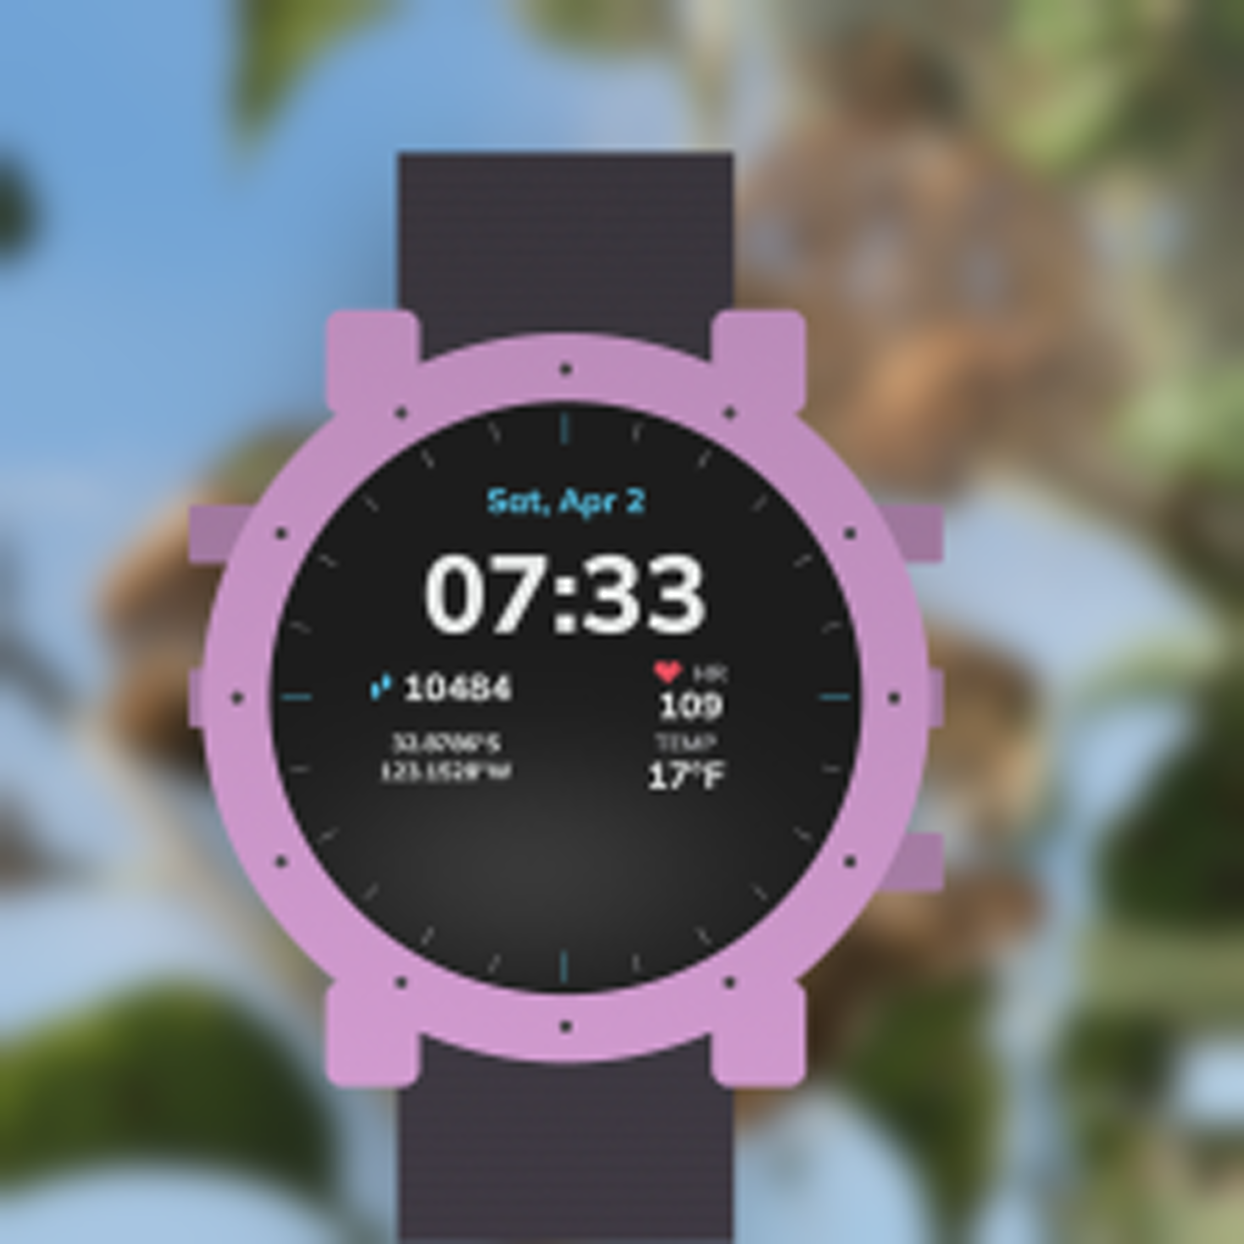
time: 7:33
